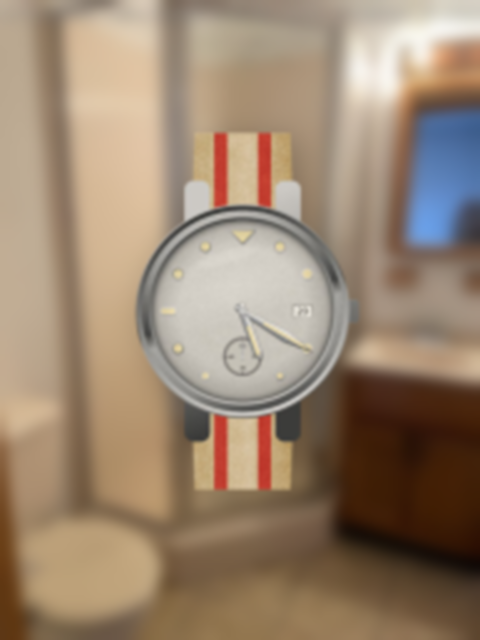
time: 5:20
